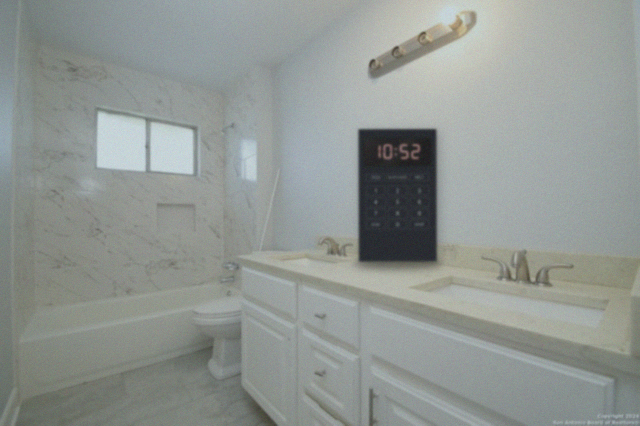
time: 10:52
